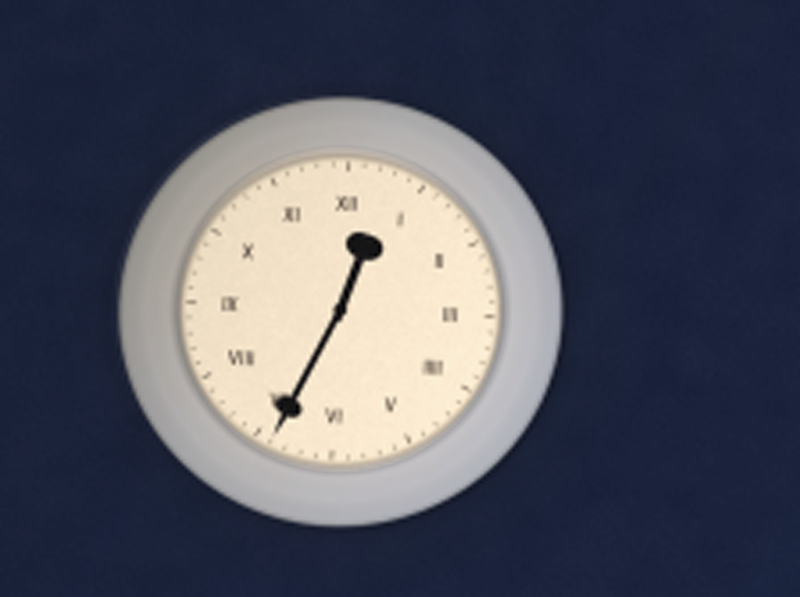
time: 12:34
